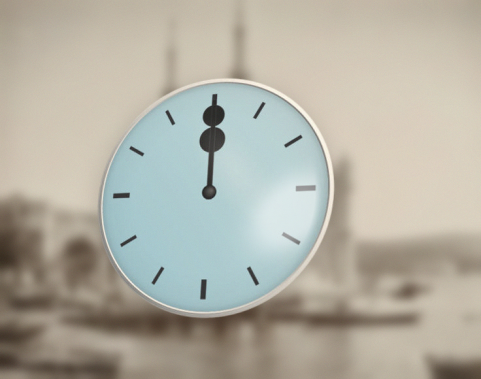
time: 12:00
